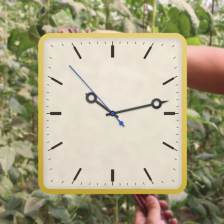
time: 10:12:53
